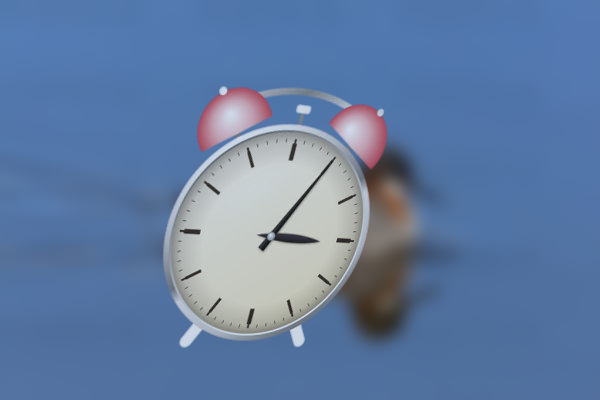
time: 3:05
